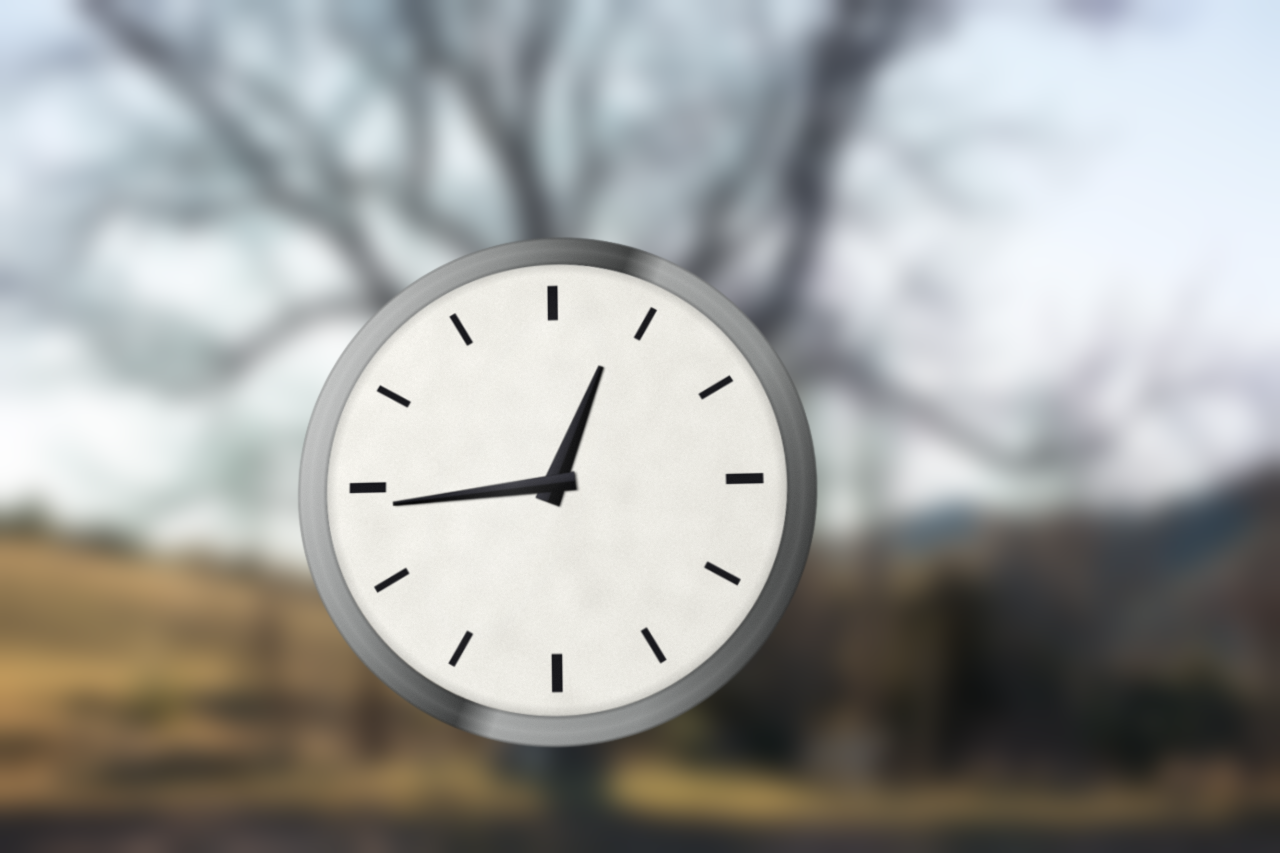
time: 12:44
